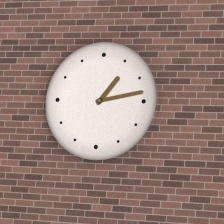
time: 1:13
